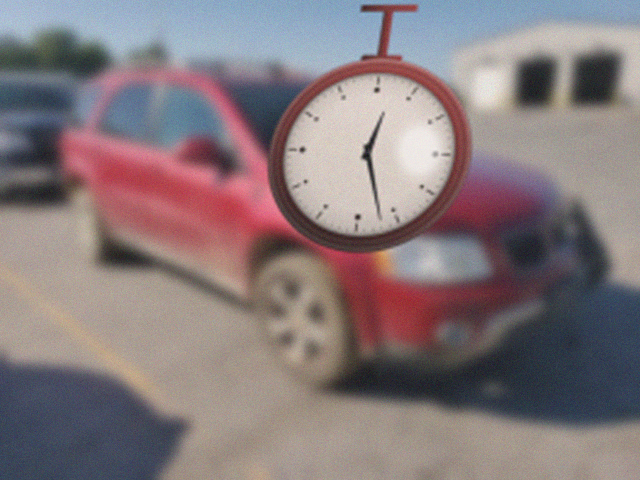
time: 12:27
